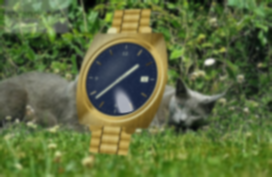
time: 1:38
